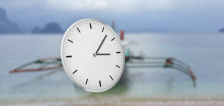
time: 3:07
